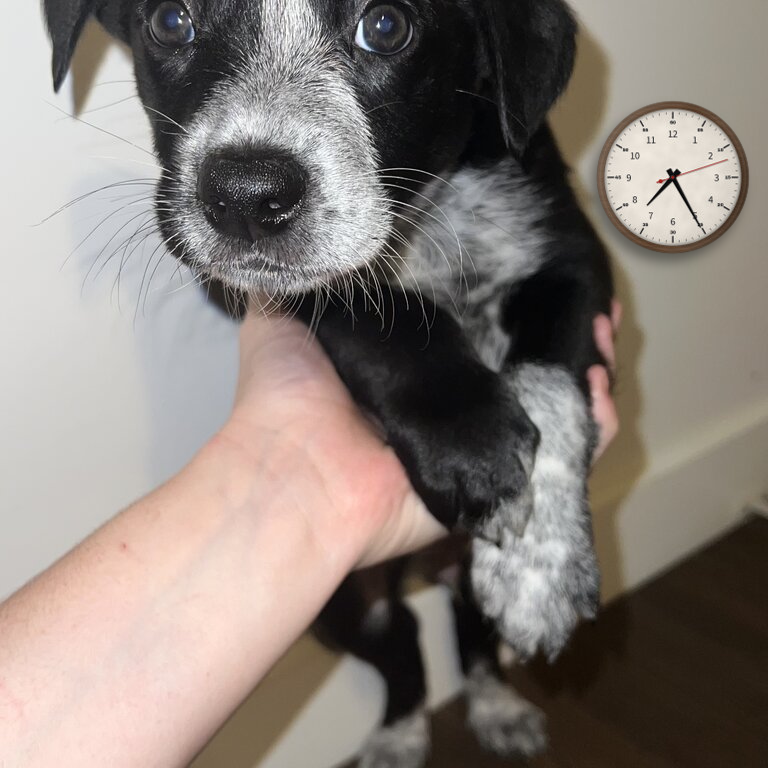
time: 7:25:12
